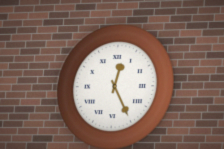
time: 12:25
